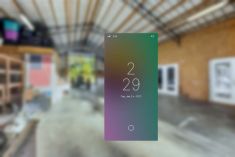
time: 2:29
